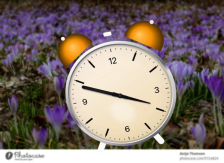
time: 3:49
